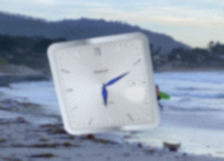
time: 6:11
